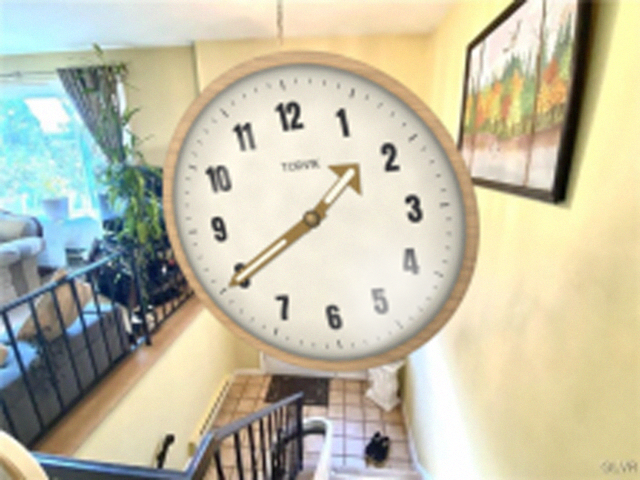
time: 1:40
